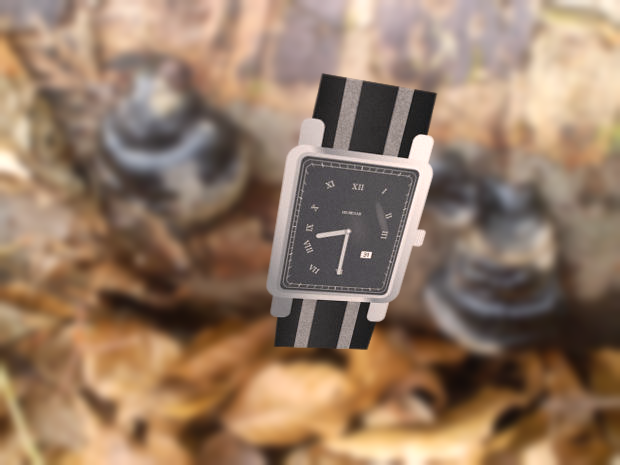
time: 8:30
